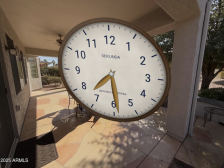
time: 7:29
